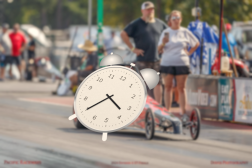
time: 3:35
